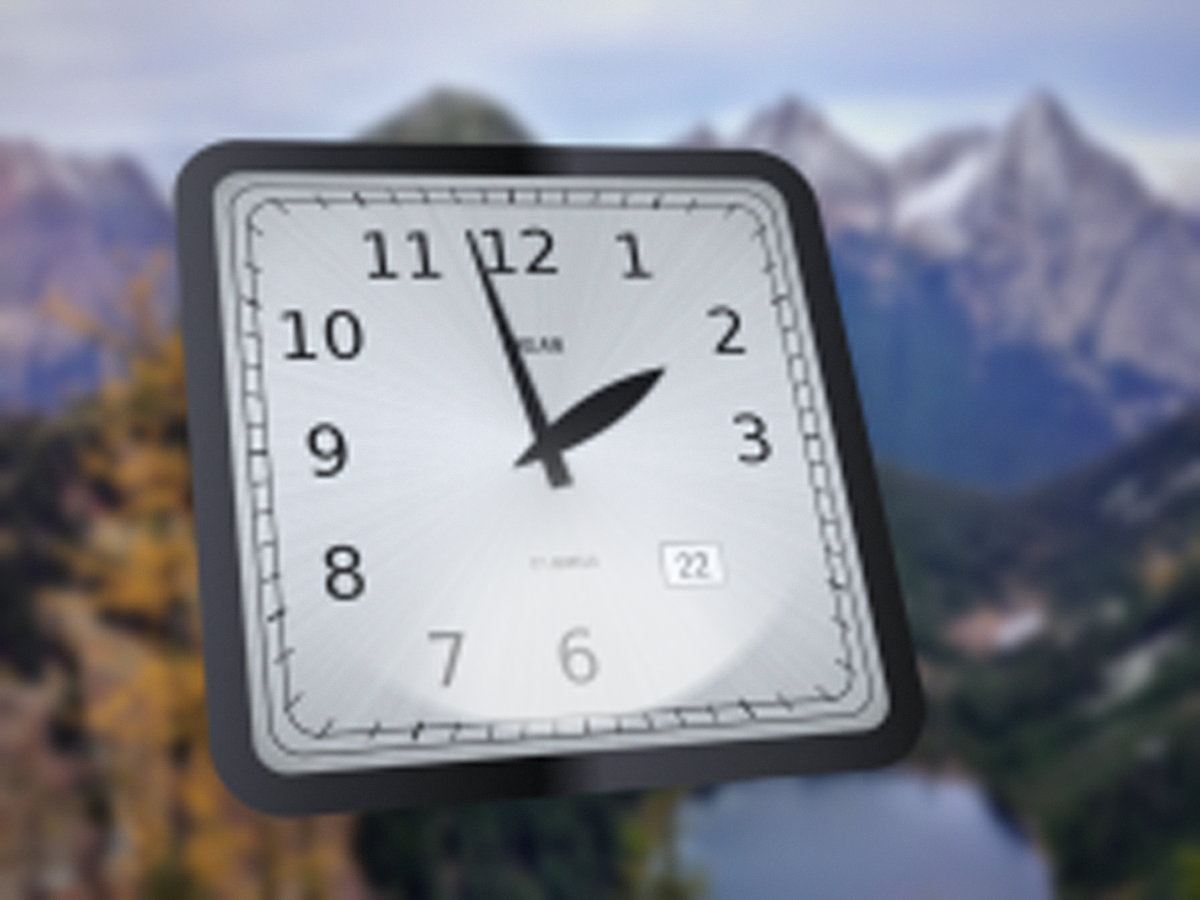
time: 1:58
